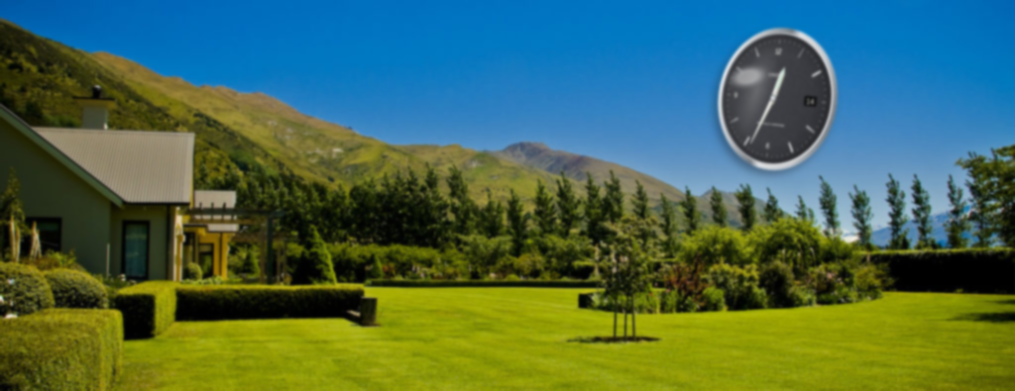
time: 12:34
